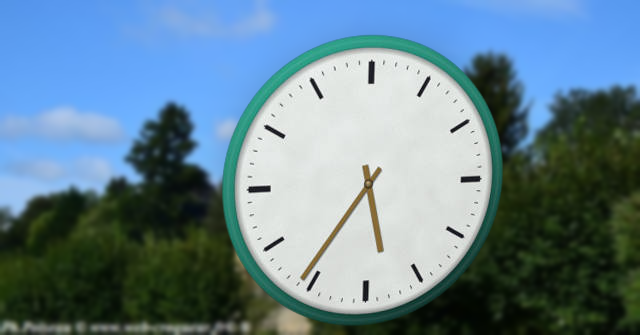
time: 5:36
